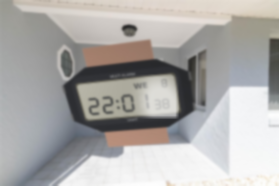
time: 22:01
